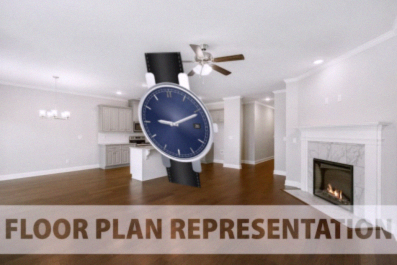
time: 9:11
